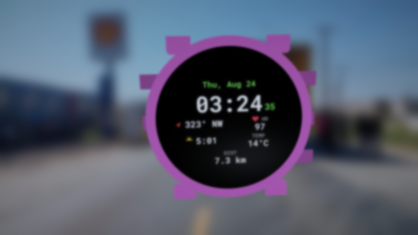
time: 3:24
